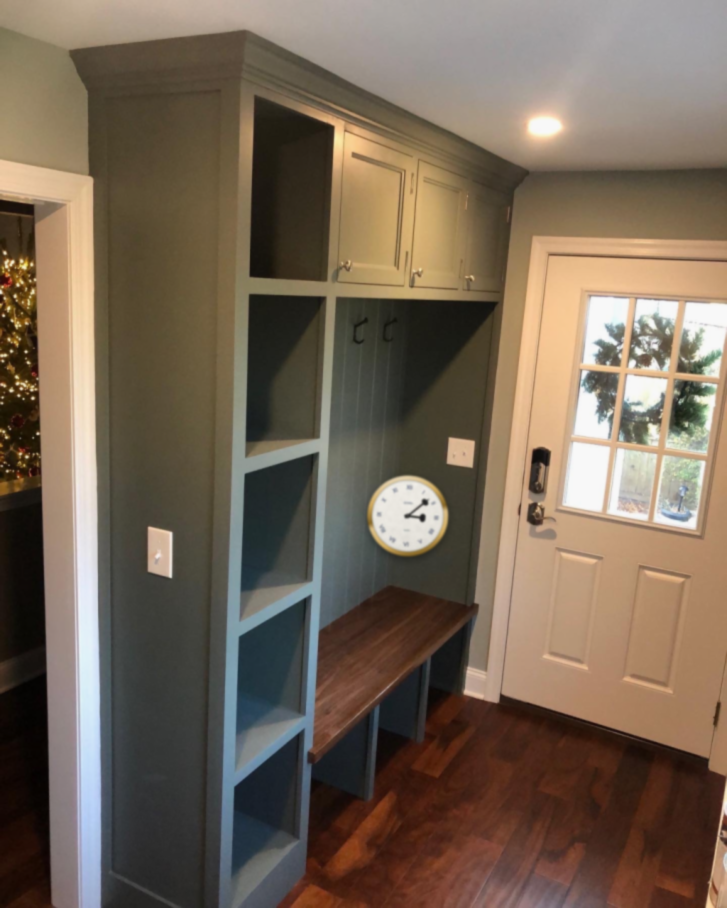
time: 3:08
